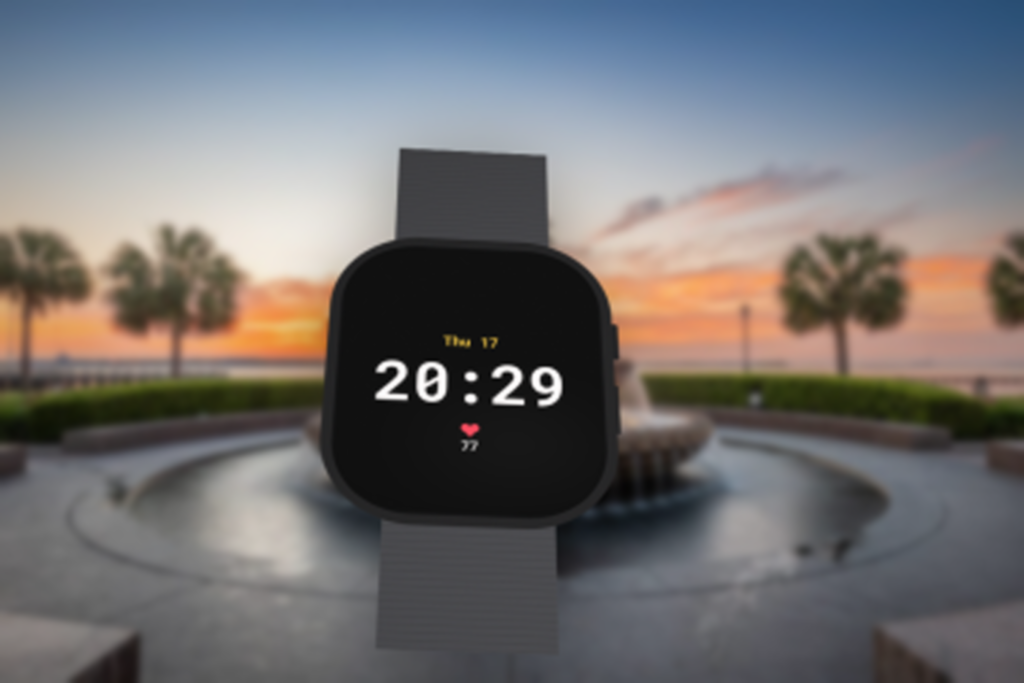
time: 20:29
